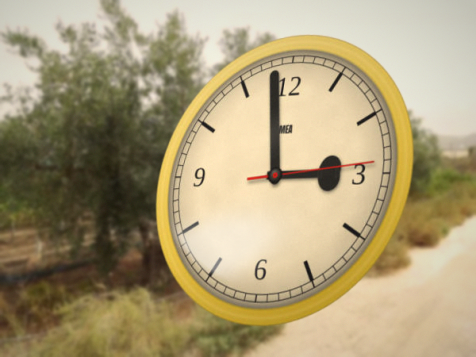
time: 2:58:14
